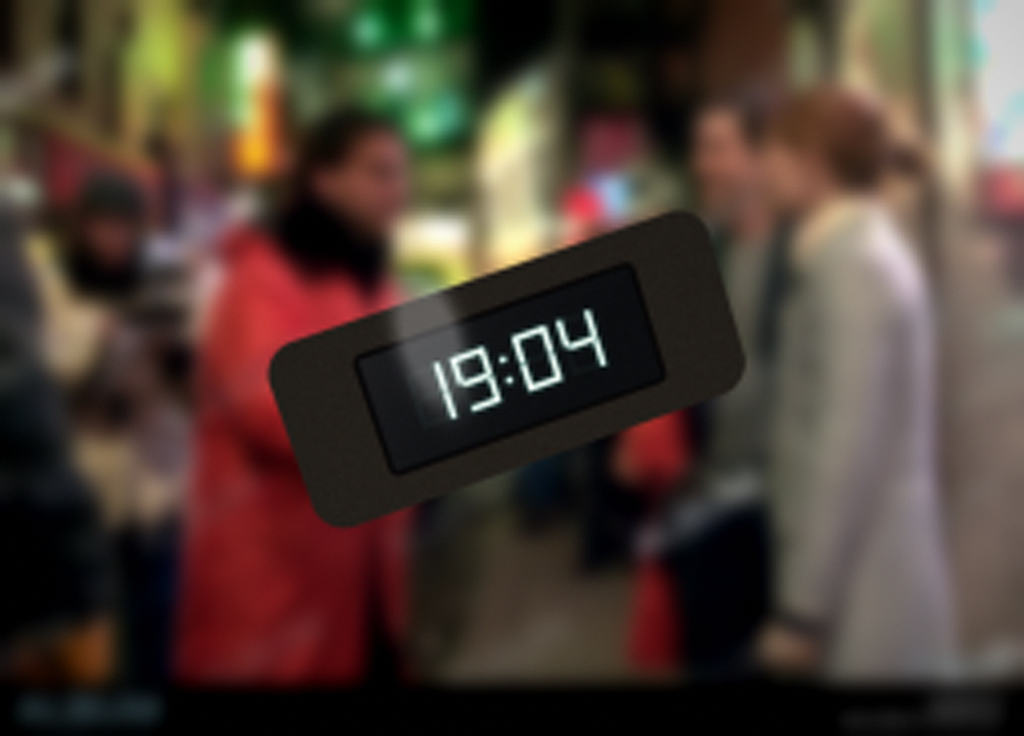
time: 19:04
